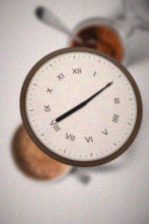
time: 8:10
